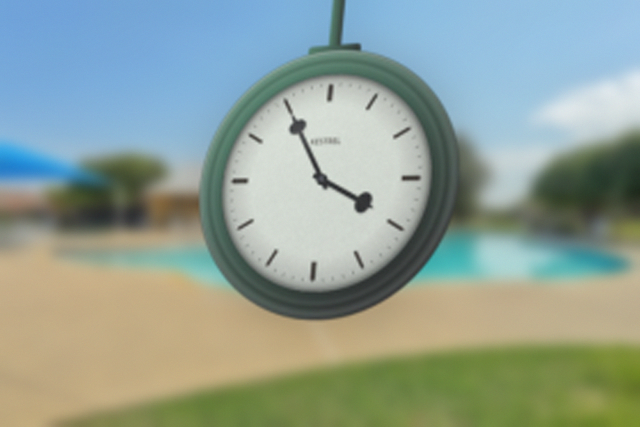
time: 3:55
